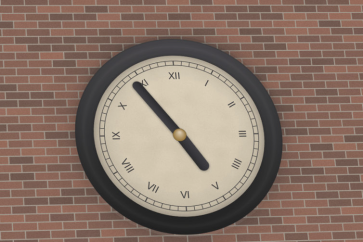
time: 4:54
